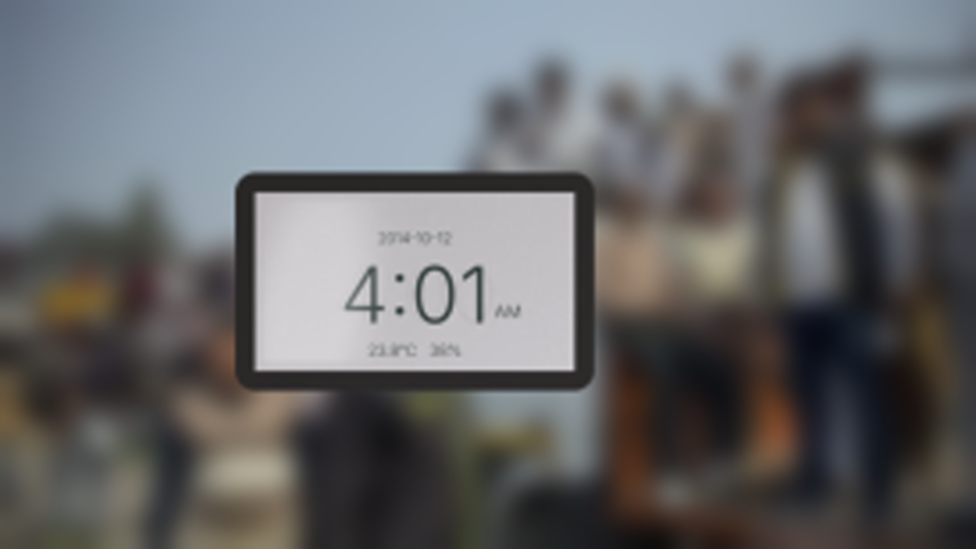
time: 4:01
